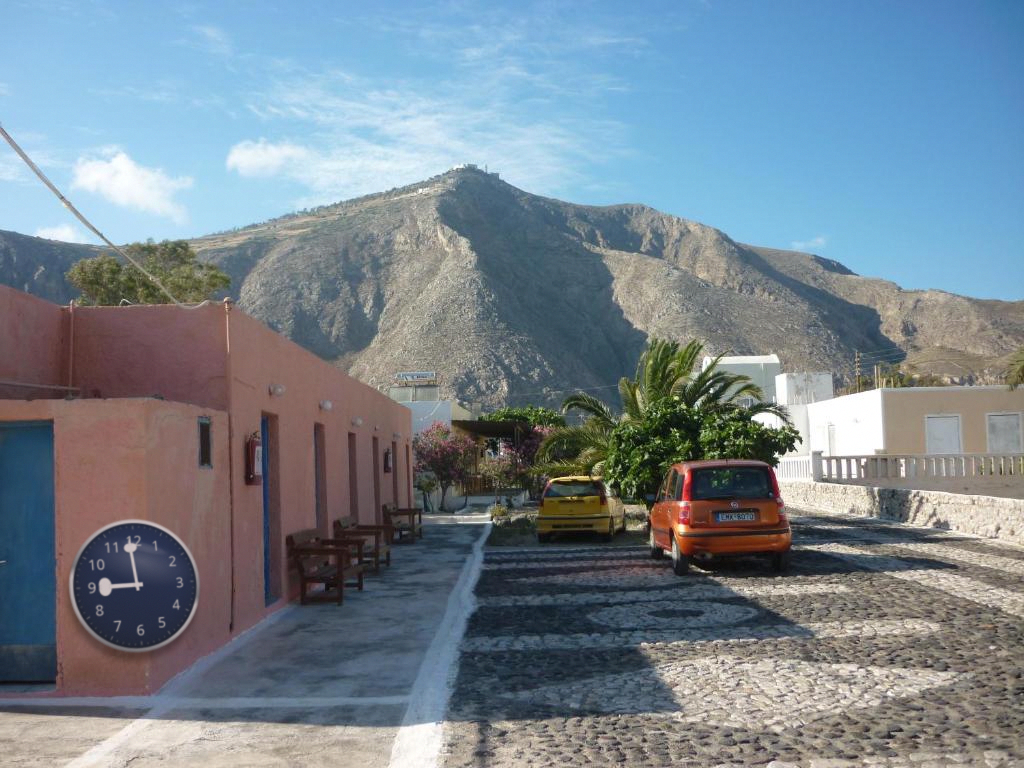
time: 8:59
